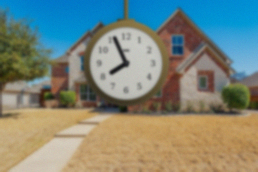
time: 7:56
